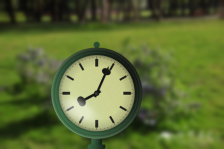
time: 8:04
